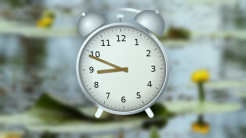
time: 8:49
